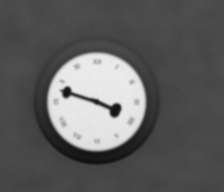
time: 3:48
